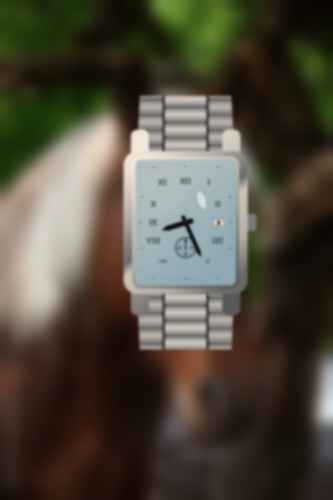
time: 8:26
